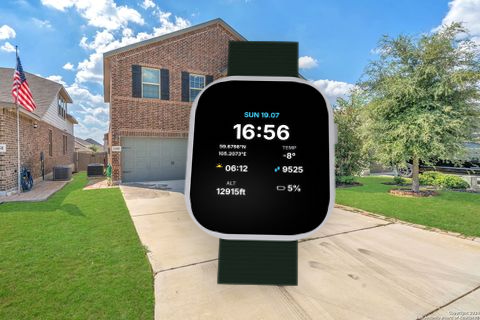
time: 16:56
